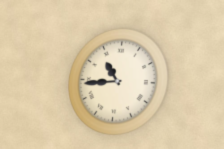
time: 10:44
